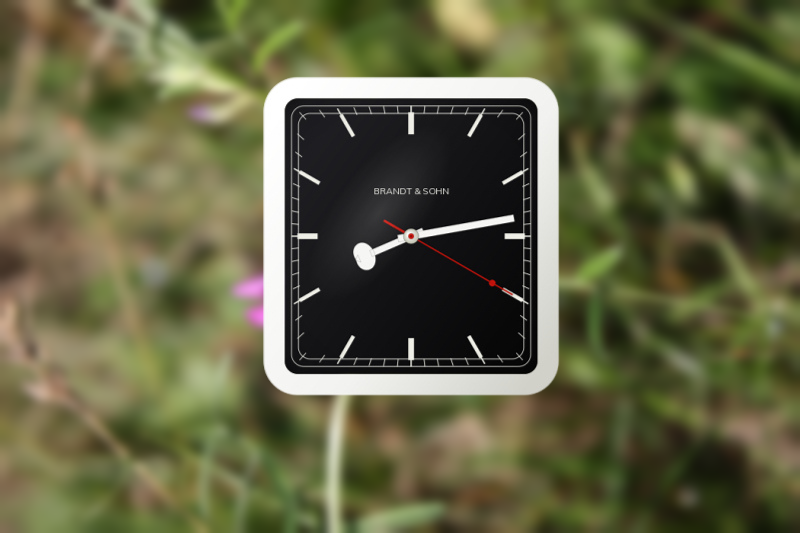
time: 8:13:20
